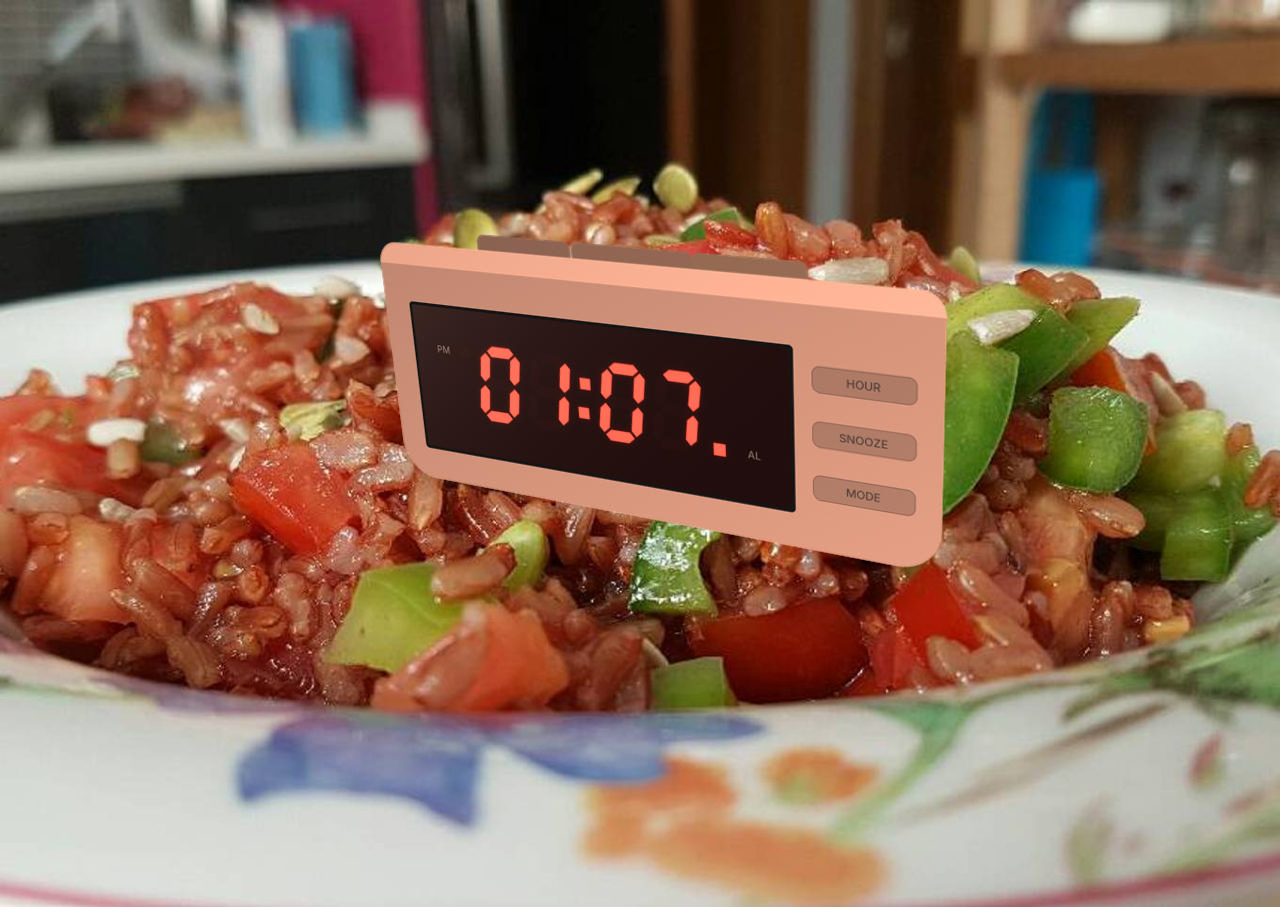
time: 1:07
